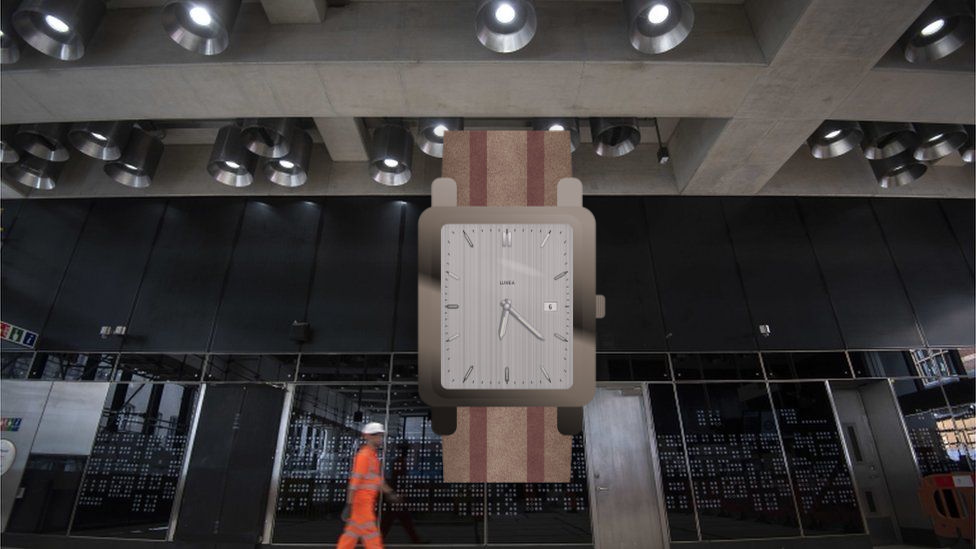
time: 6:22
